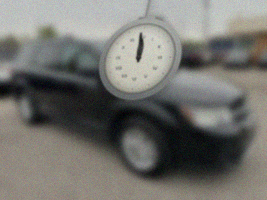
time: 11:59
